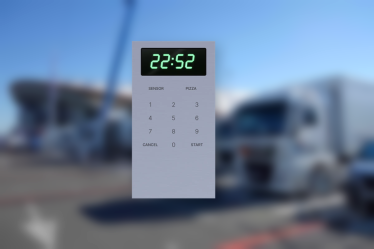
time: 22:52
